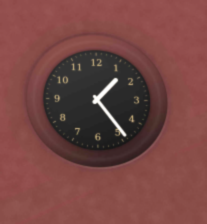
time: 1:24
